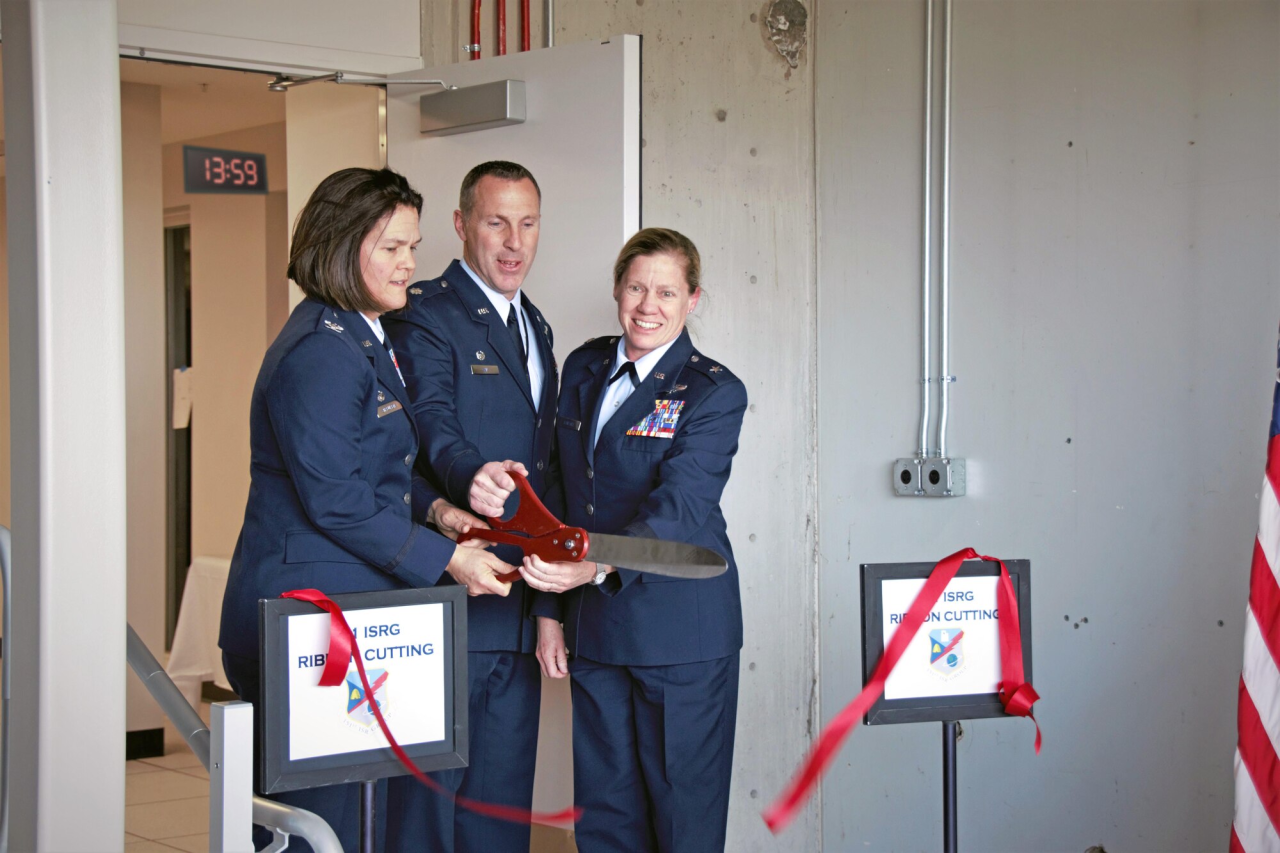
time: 13:59
